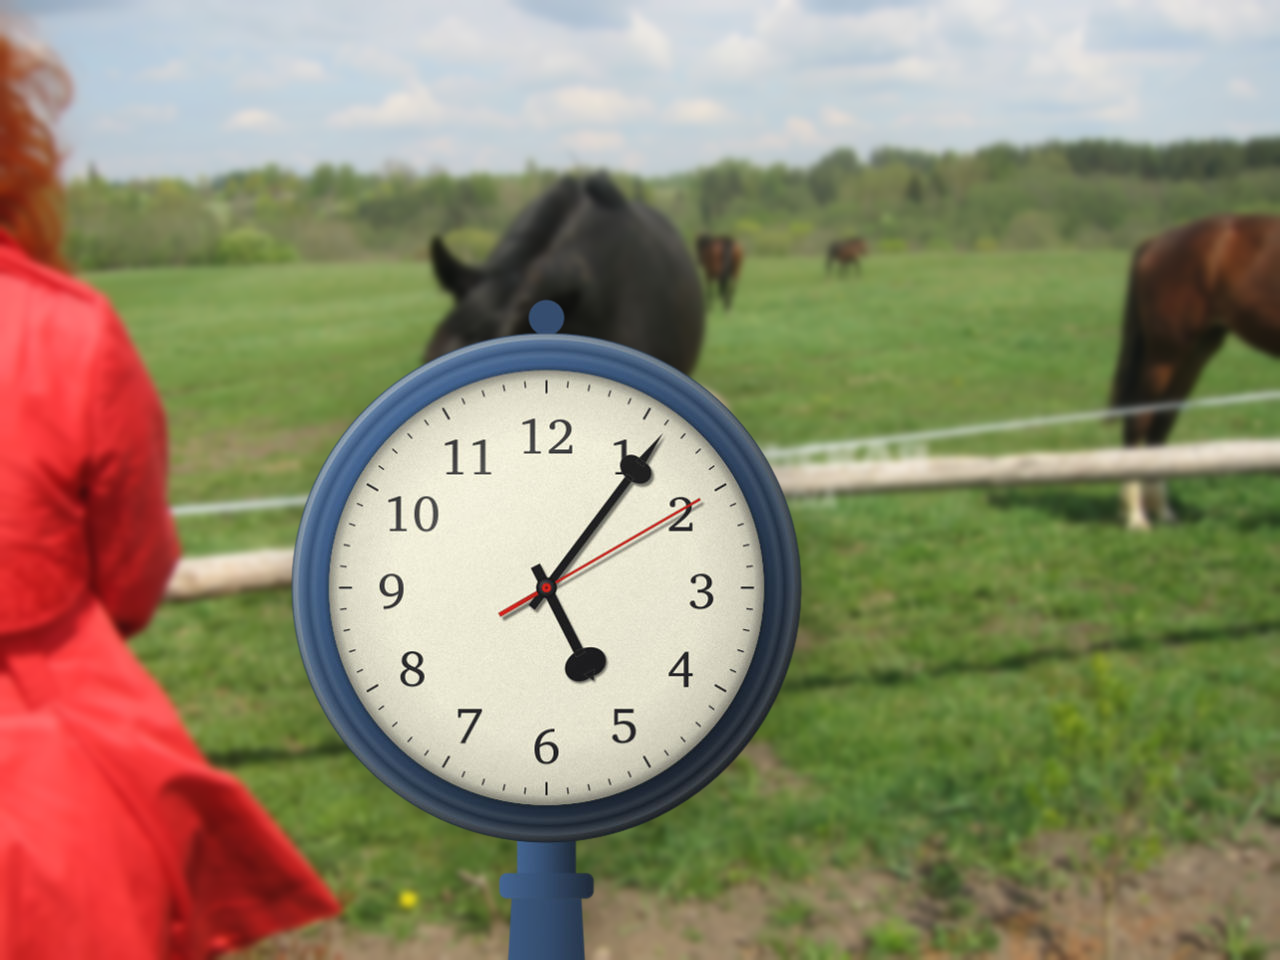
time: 5:06:10
